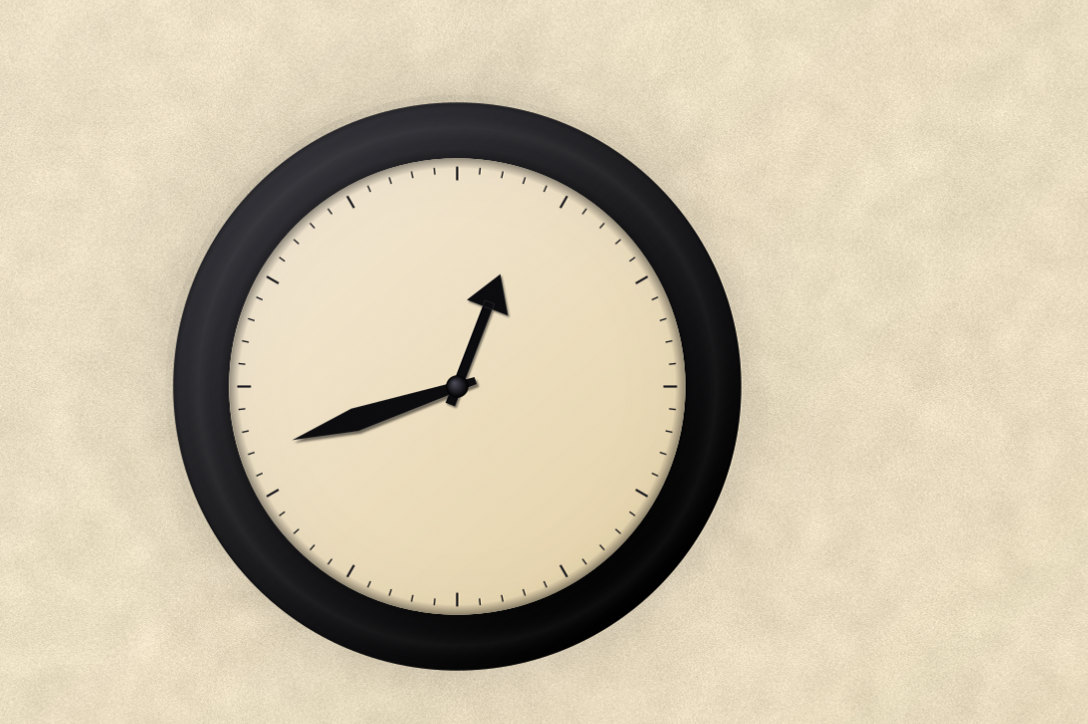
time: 12:42
